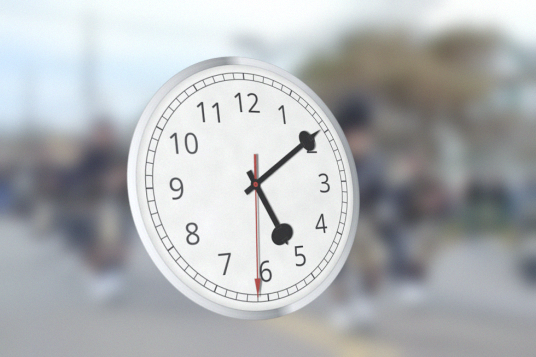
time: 5:09:31
